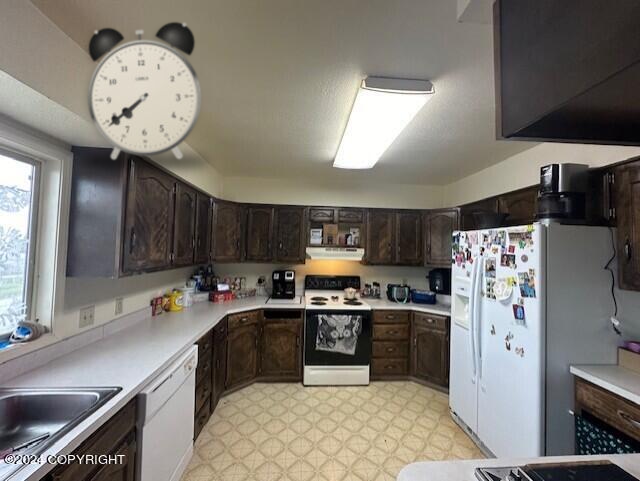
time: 7:39
